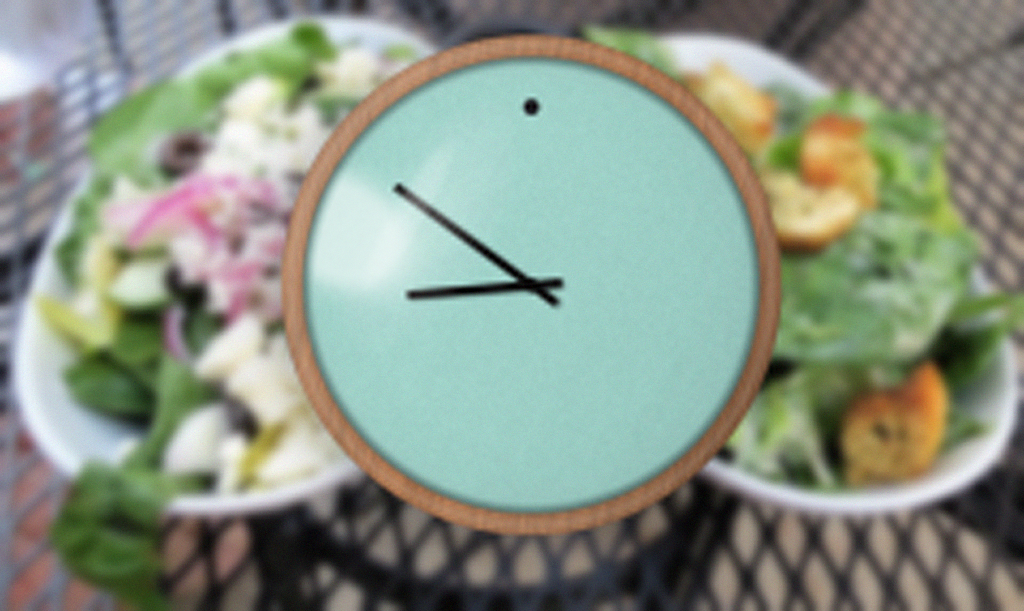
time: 8:51
